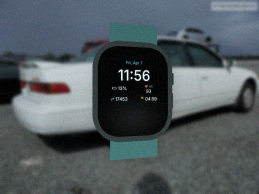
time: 11:56
